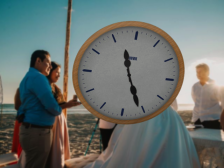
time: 11:26
